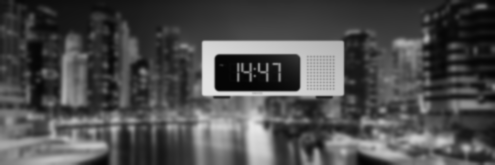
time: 14:47
